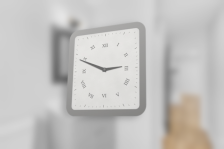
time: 2:49
